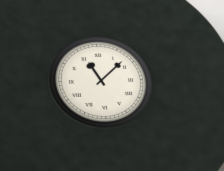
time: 11:08
